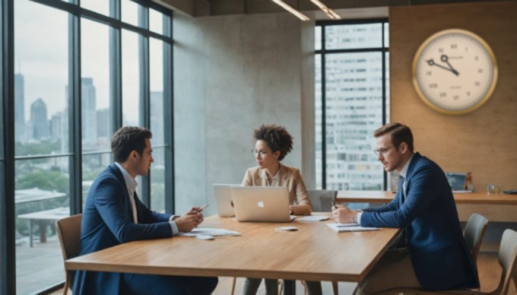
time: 10:49
